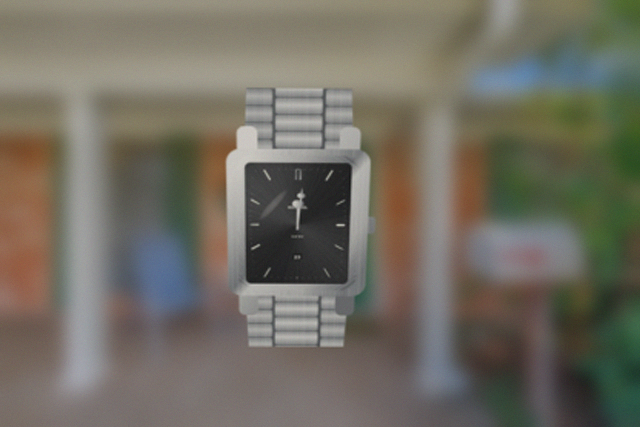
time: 12:01
